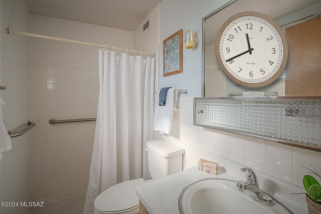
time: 11:41
